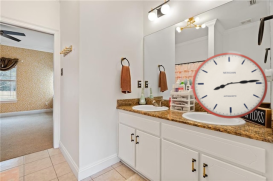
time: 8:14
